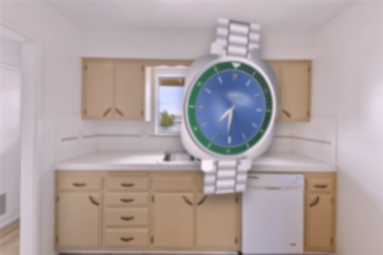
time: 7:31
